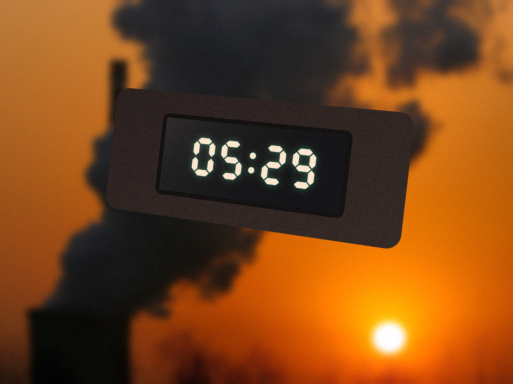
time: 5:29
